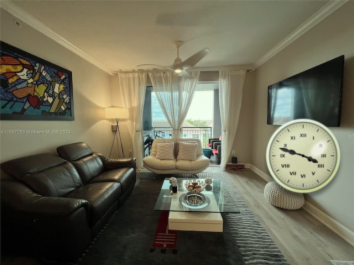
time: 3:48
